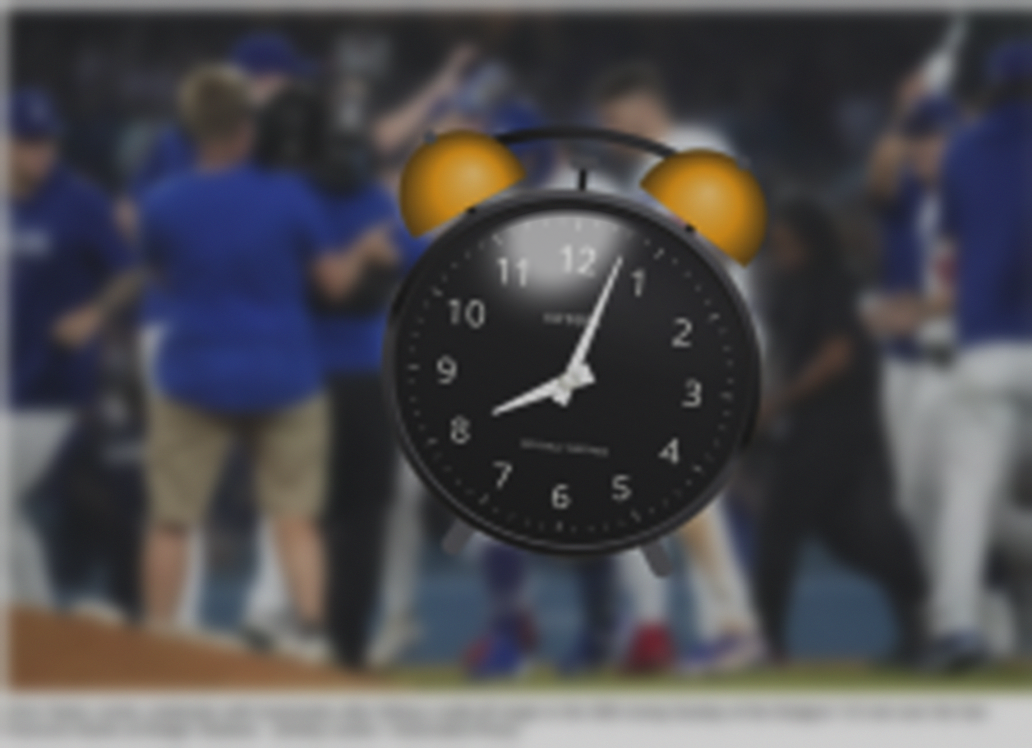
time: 8:03
